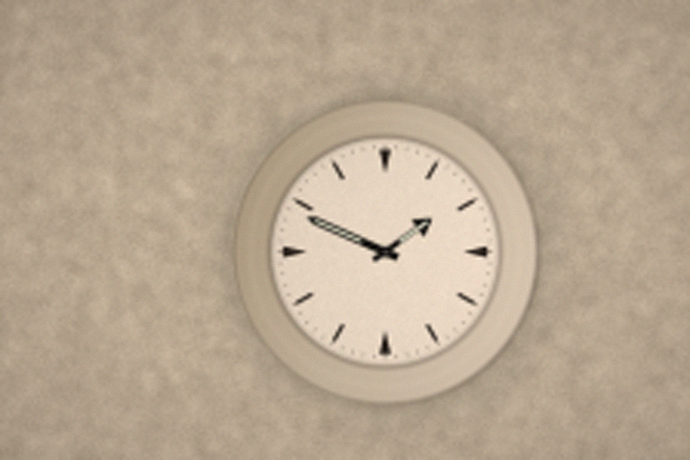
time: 1:49
